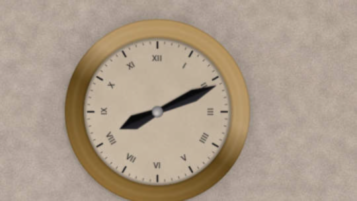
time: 8:11
